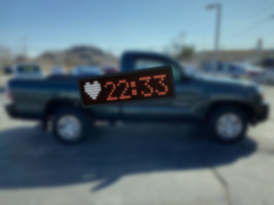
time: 22:33
